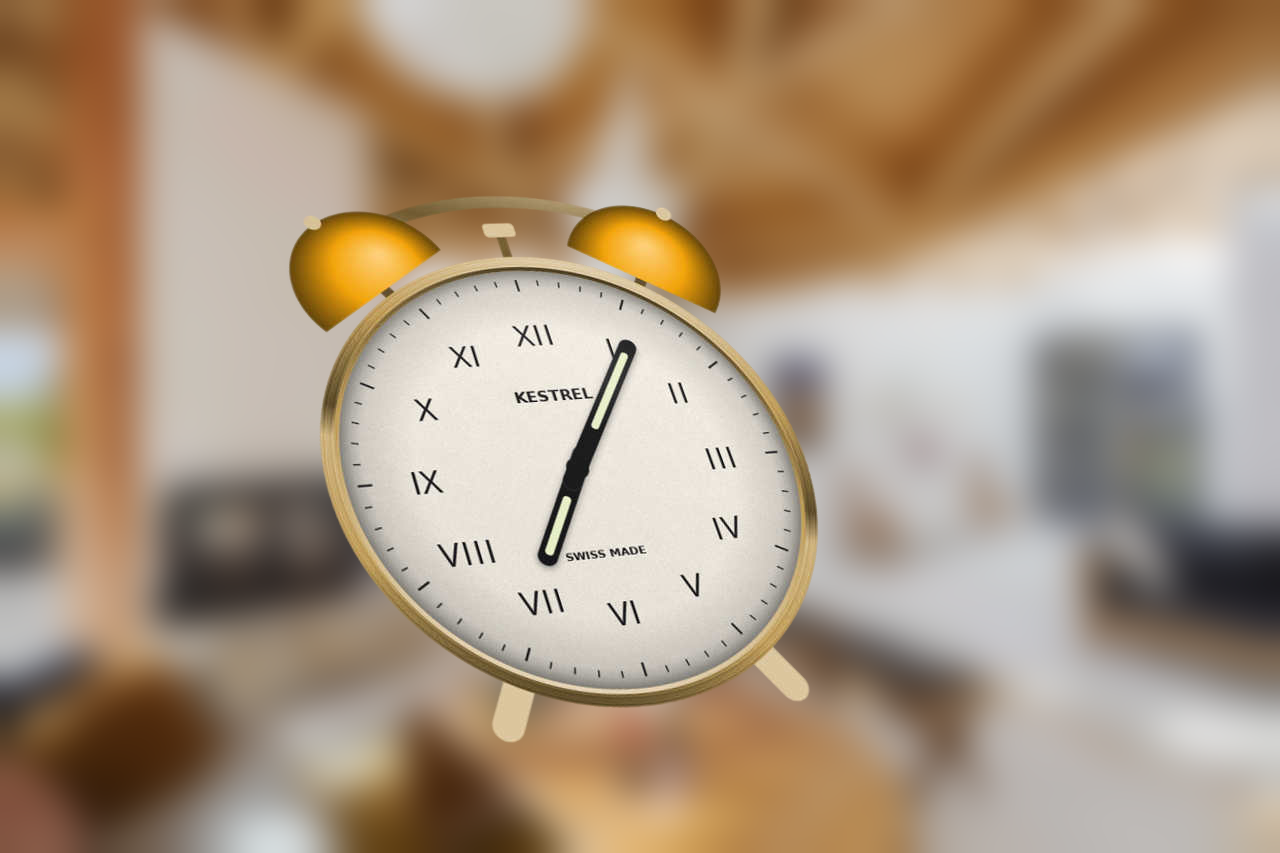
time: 7:06
